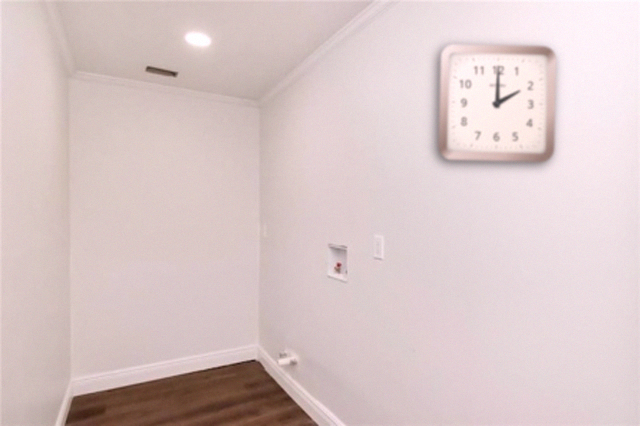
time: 2:00
